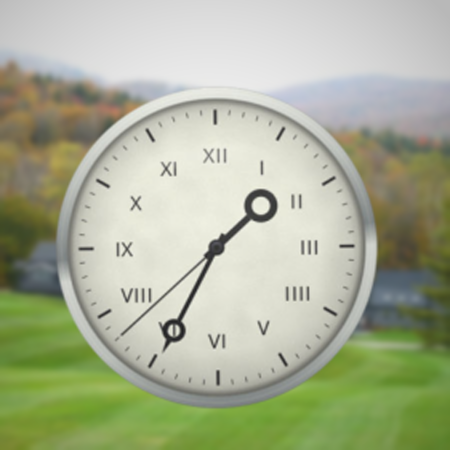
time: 1:34:38
